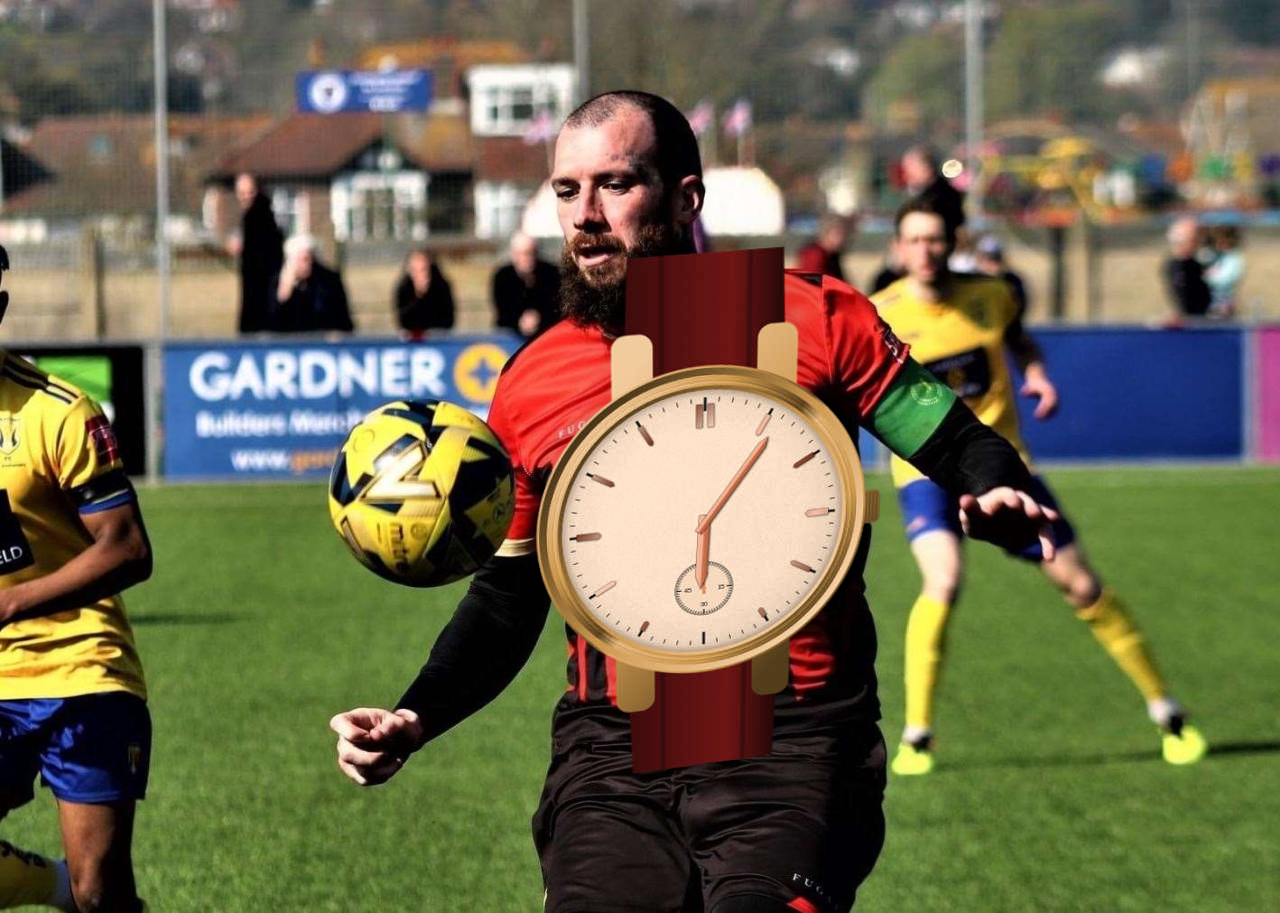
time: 6:06
